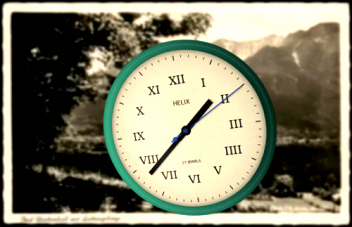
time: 1:38:10
